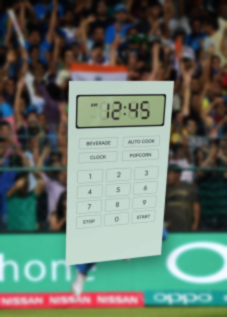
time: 12:45
